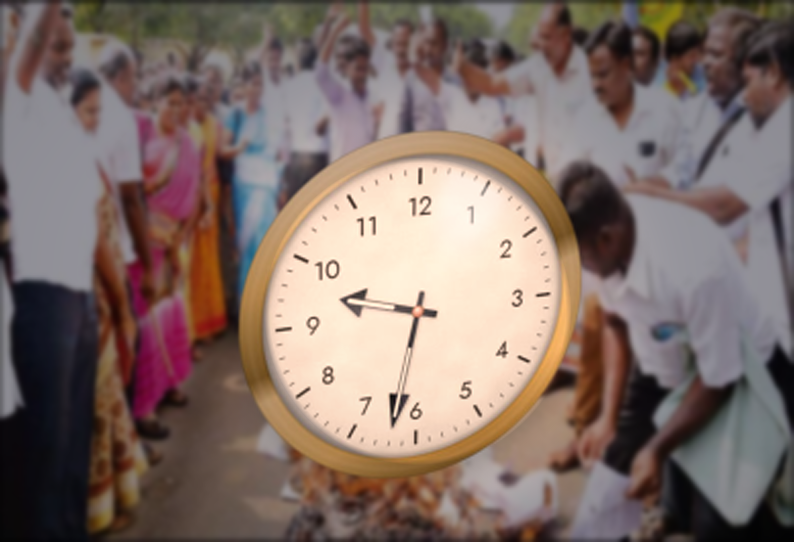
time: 9:32
